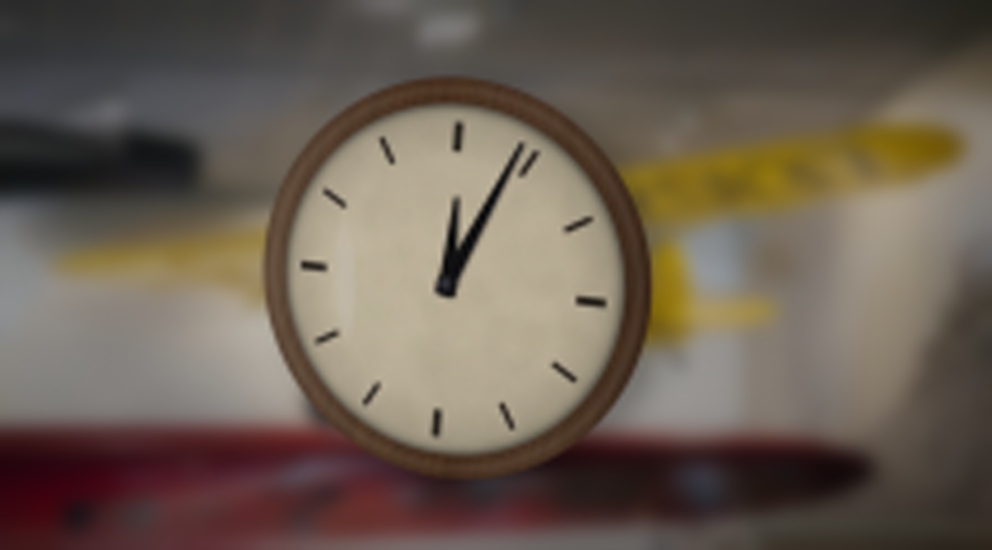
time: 12:04
